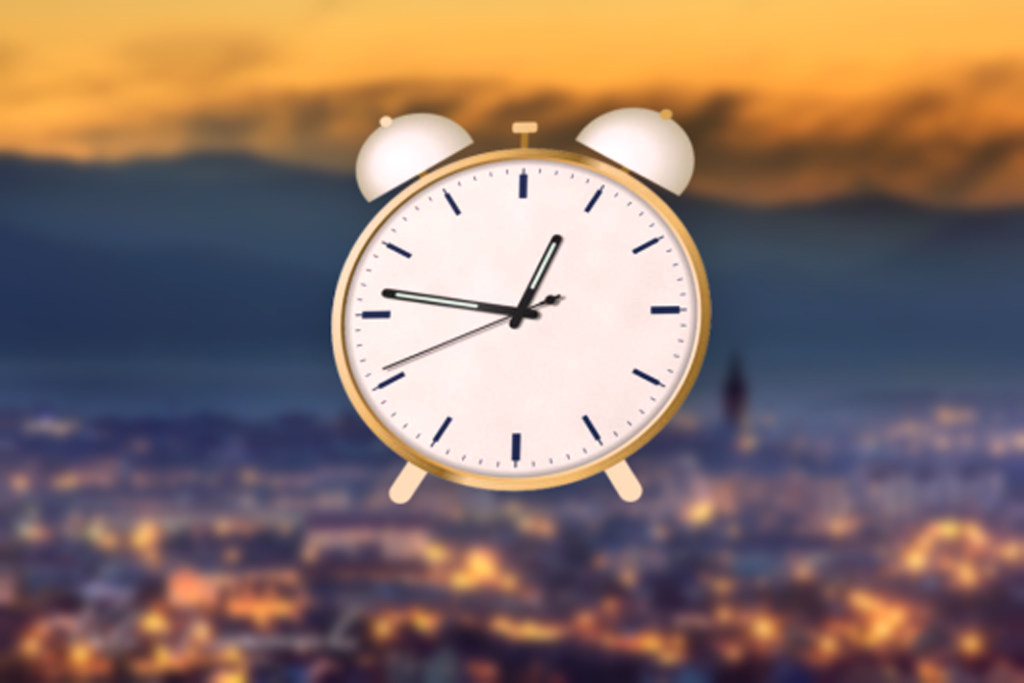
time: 12:46:41
